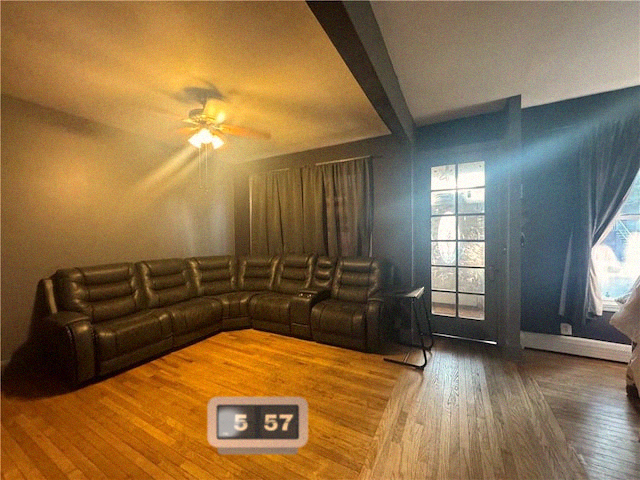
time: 5:57
